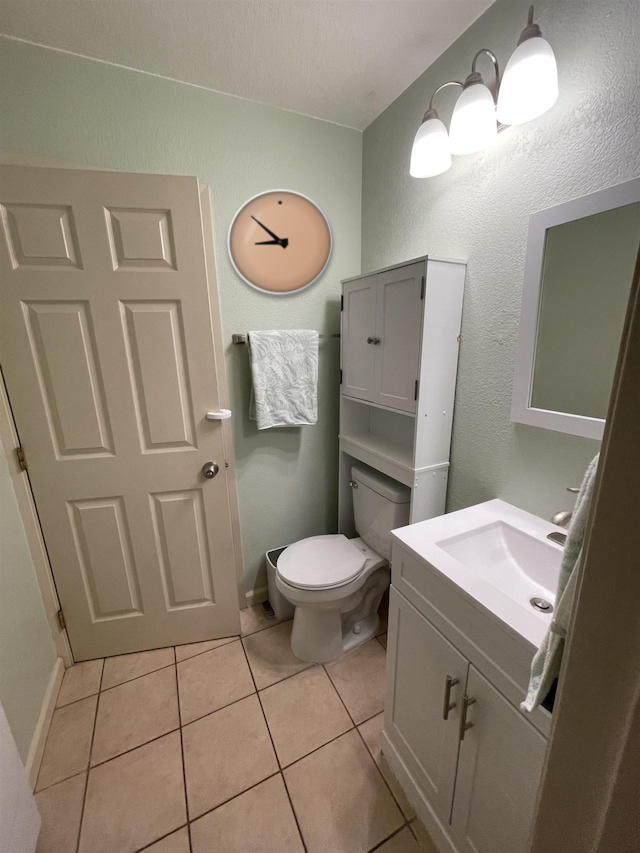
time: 8:52
